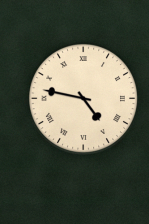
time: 4:47
